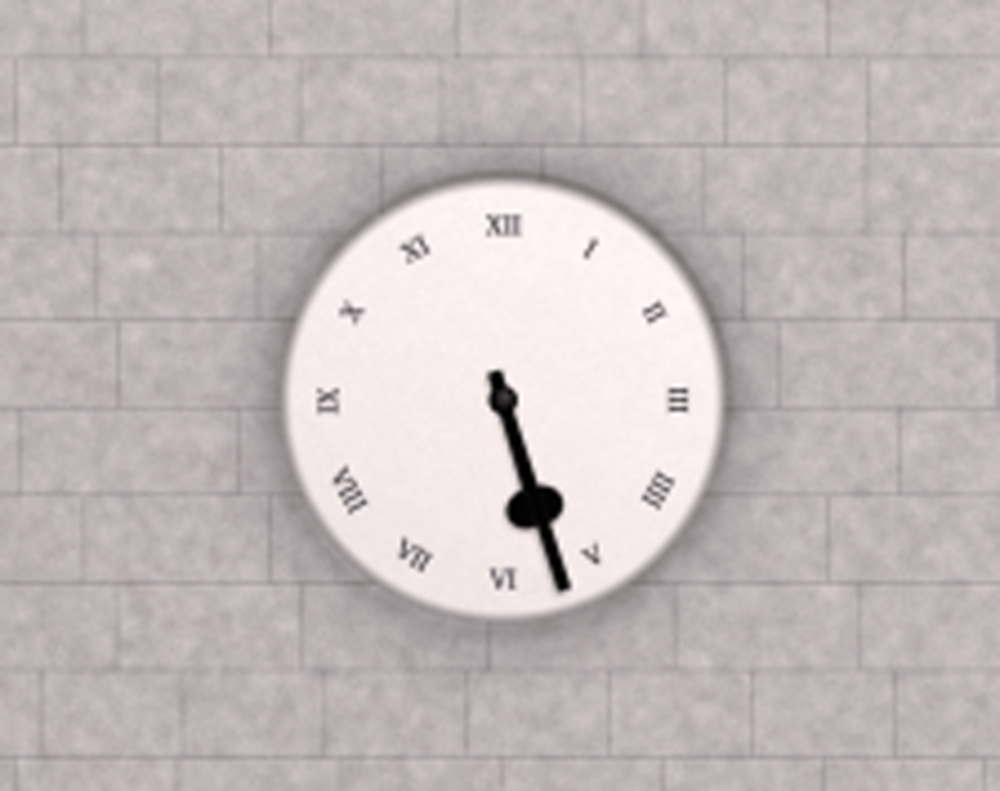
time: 5:27
